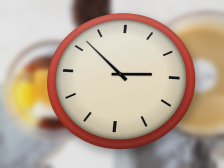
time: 2:52
